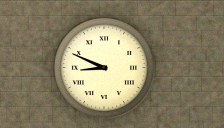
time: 8:49
